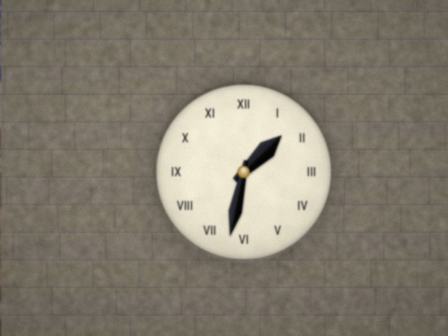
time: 1:32
